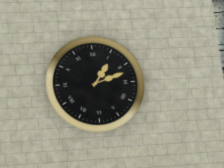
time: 1:12
